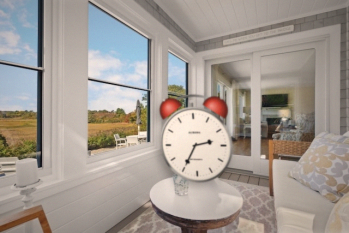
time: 2:35
